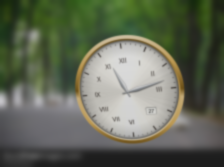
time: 11:13
